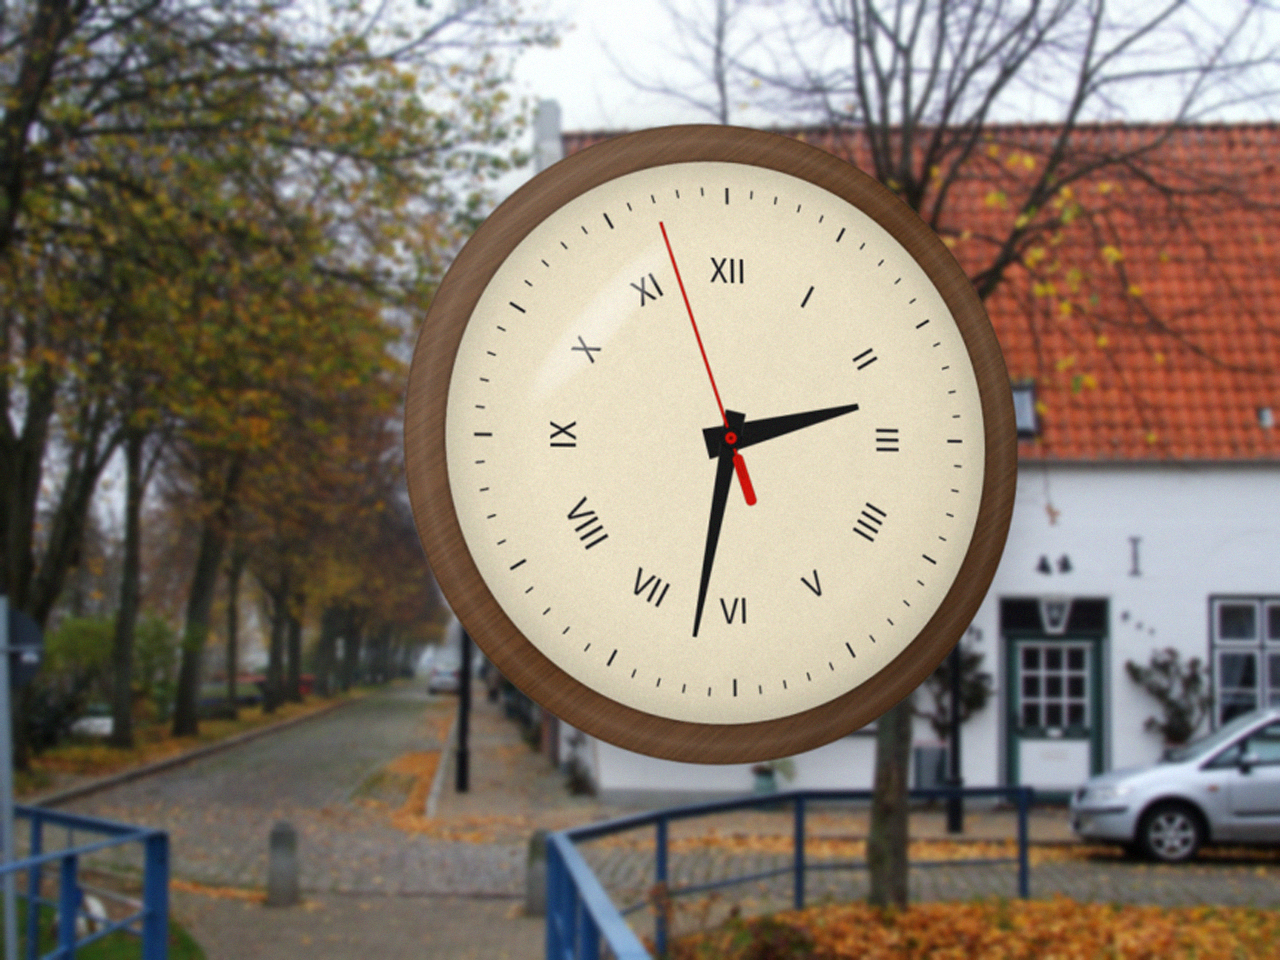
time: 2:31:57
